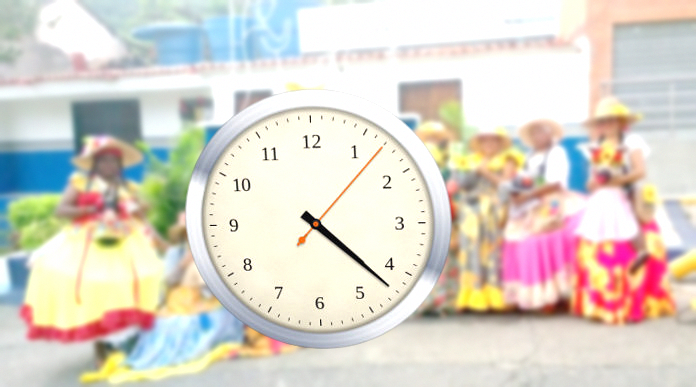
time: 4:22:07
